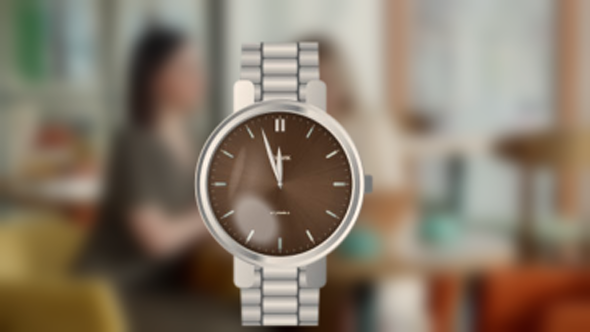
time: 11:57
